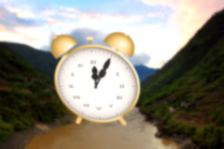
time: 12:05
